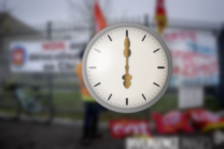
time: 6:00
